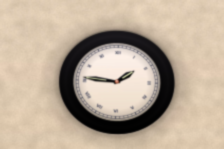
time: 1:46
